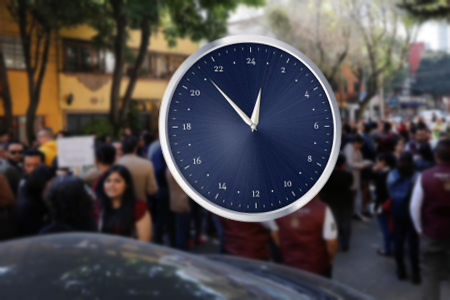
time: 0:53
